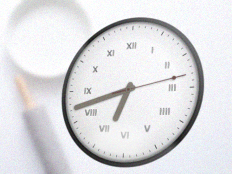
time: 6:42:13
